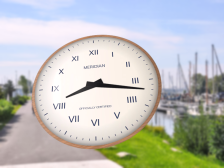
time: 8:17
